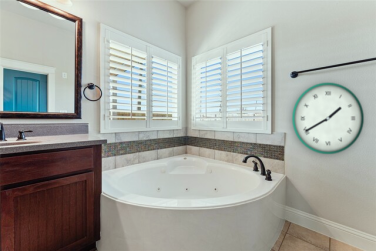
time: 1:40
